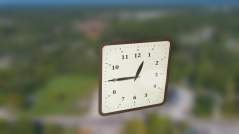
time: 12:45
